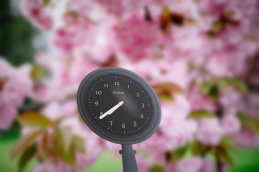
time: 7:39
